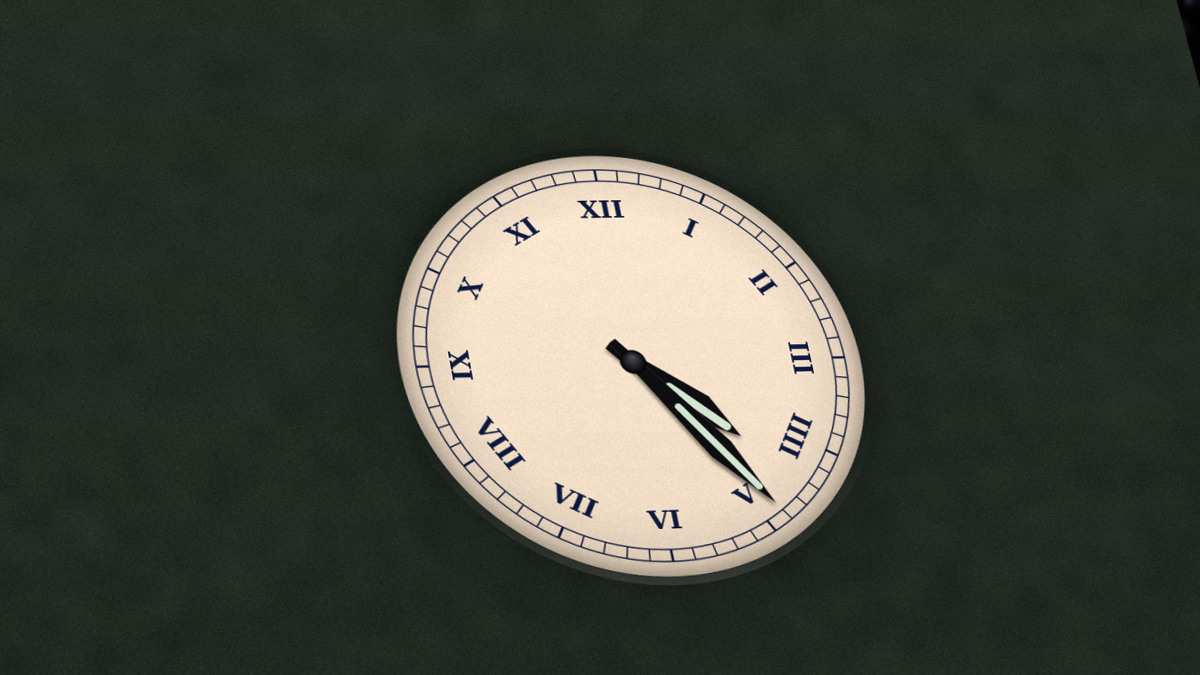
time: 4:24
